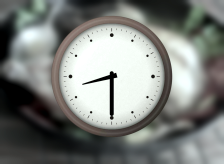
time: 8:30
